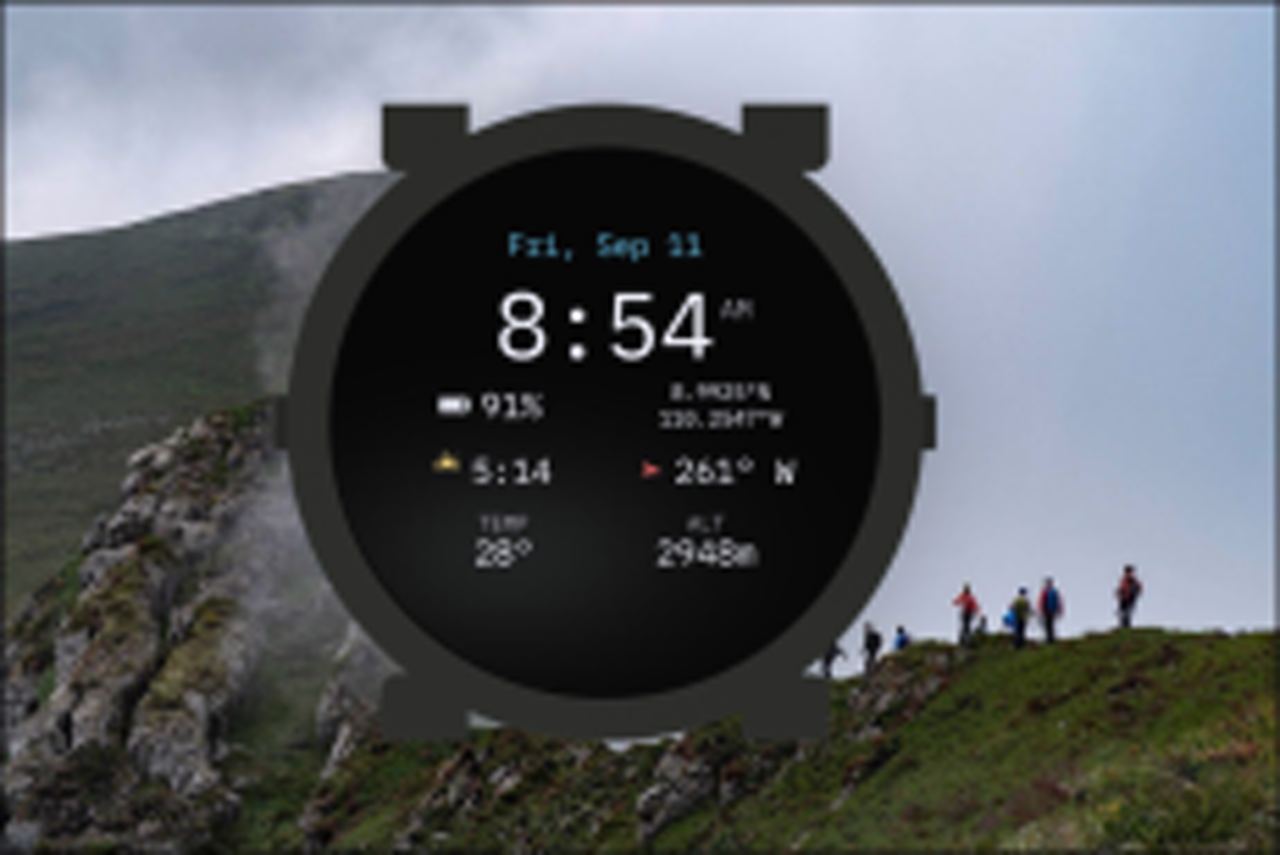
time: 8:54
